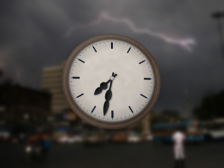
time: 7:32
